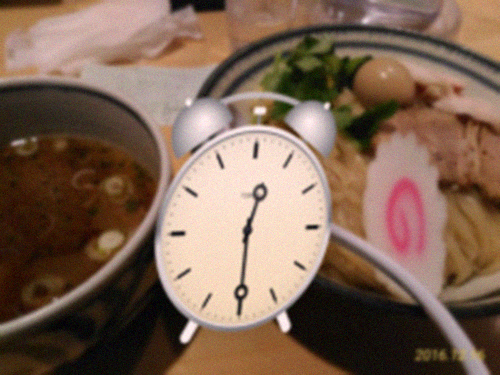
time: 12:30
